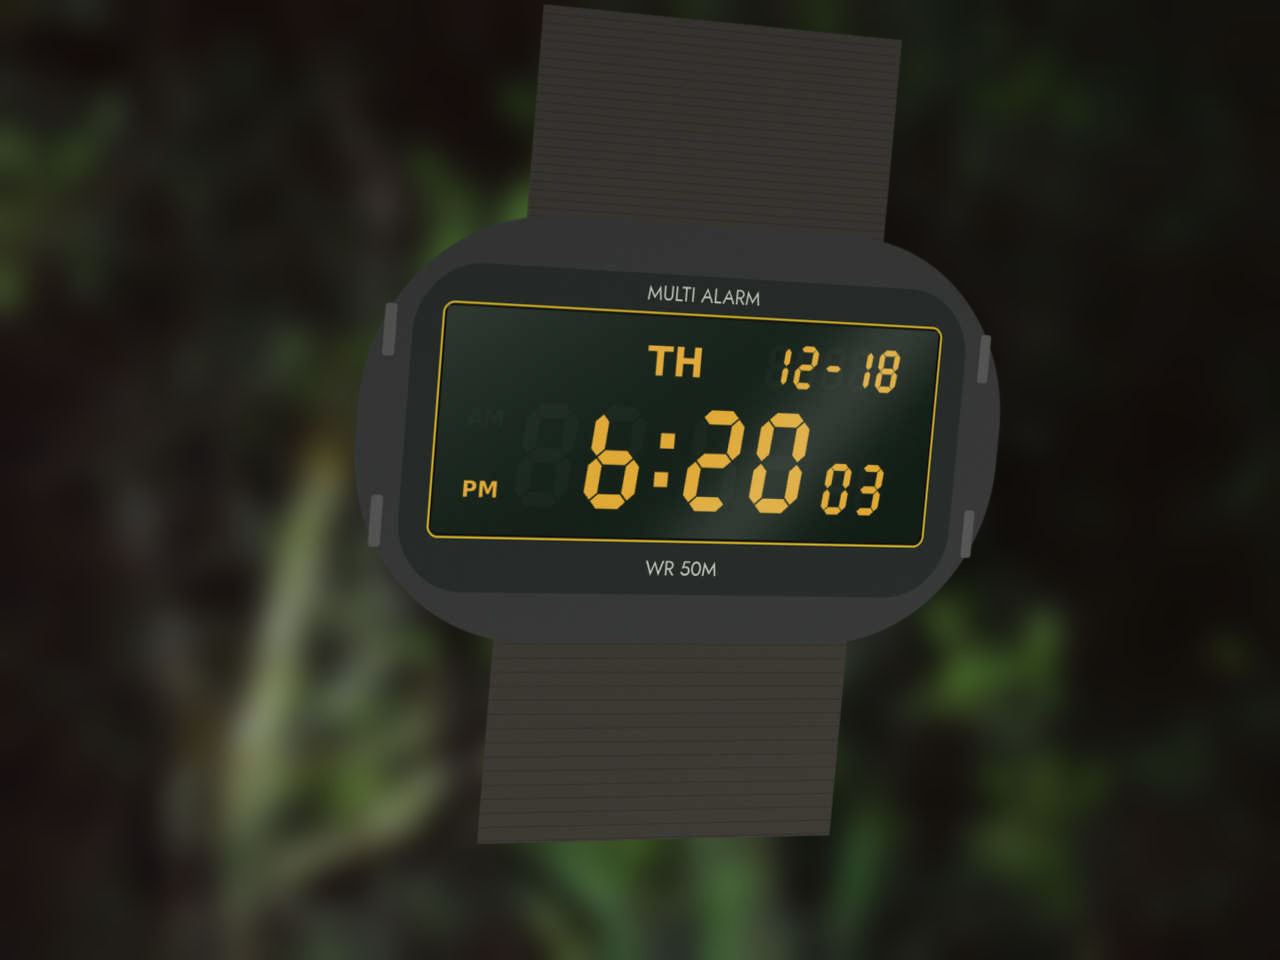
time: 6:20:03
